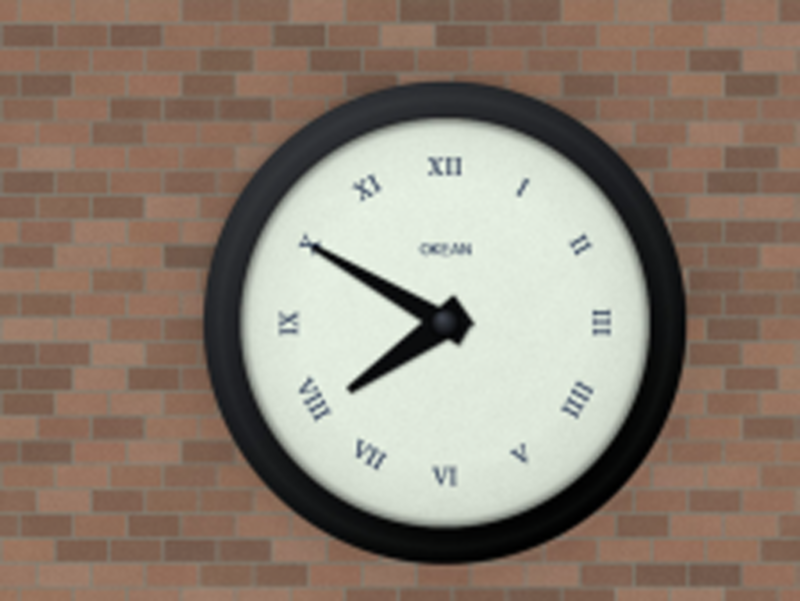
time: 7:50
